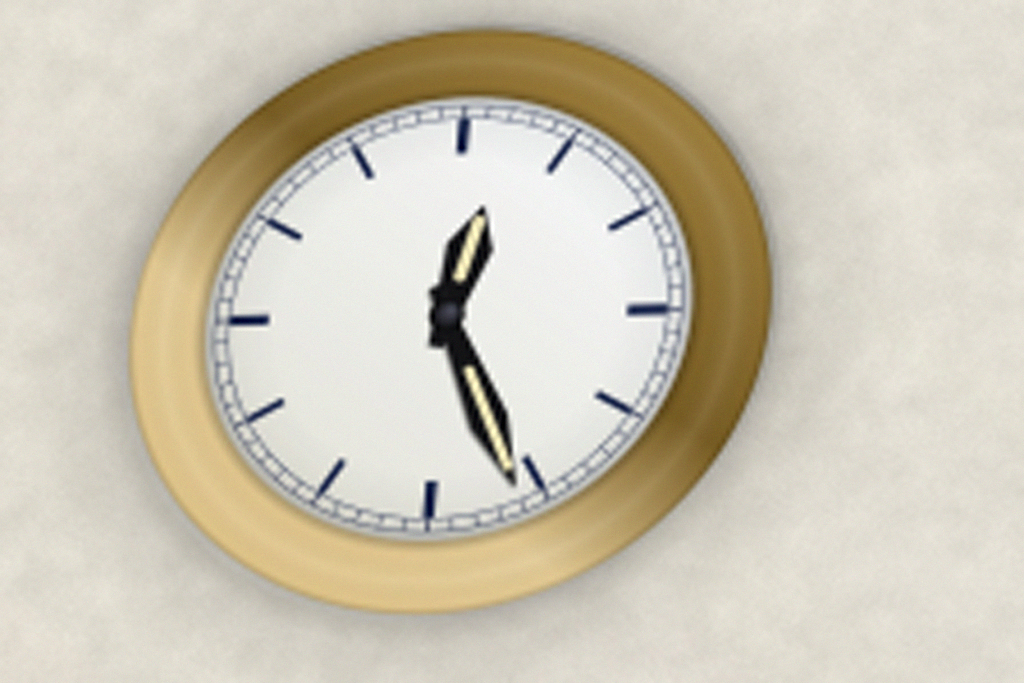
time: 12:26
